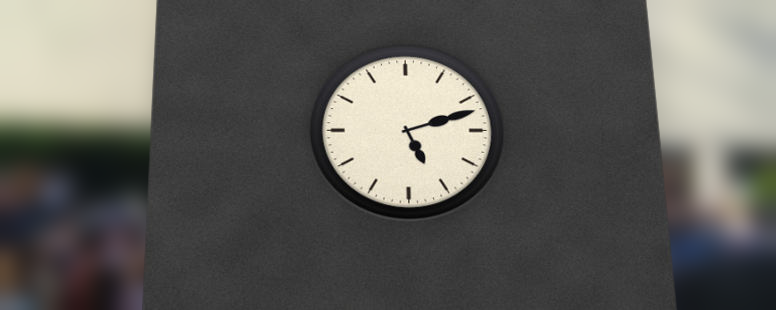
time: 5:12
